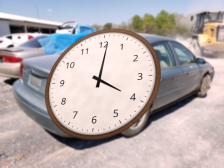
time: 4:01
